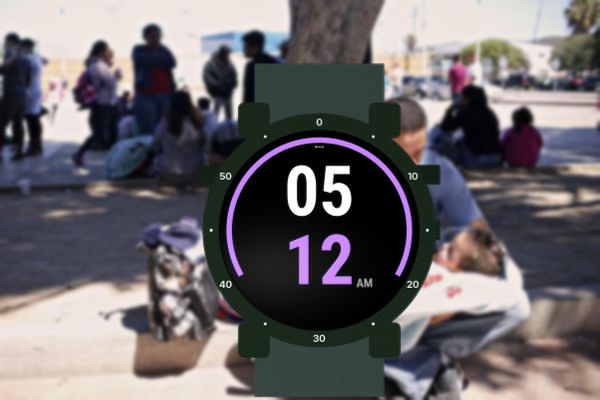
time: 5:12
